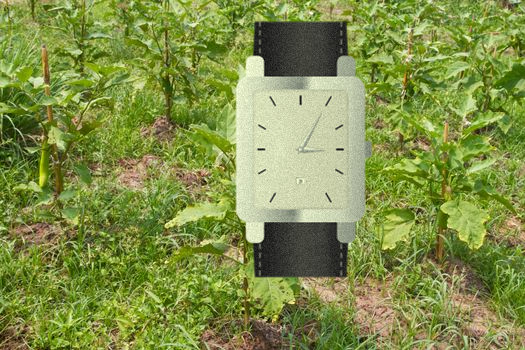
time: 3:05
